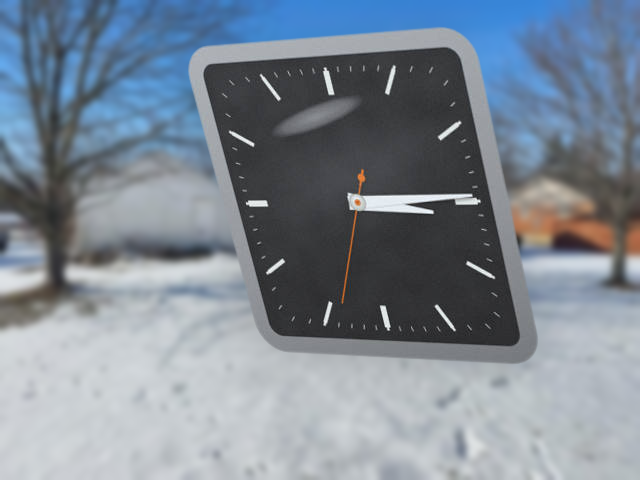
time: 3:14:34
